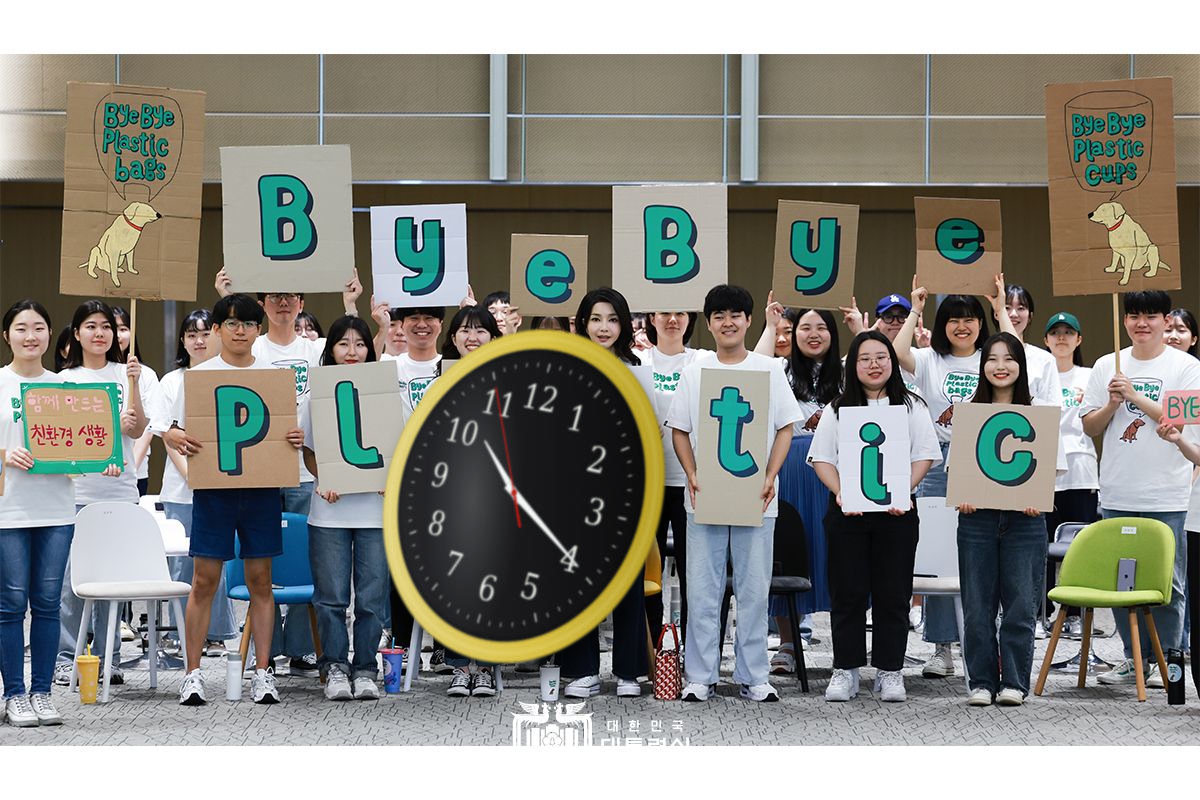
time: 10:19:55
